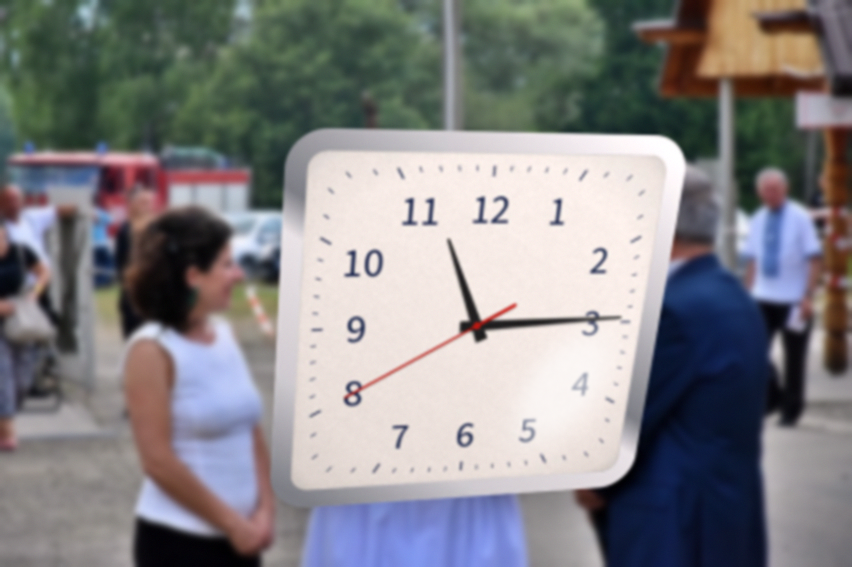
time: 11:14:40
